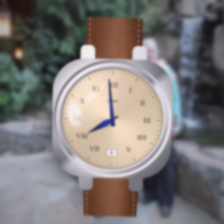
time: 7:59
